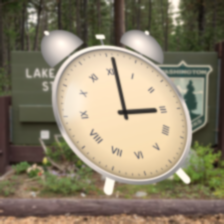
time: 3:01
